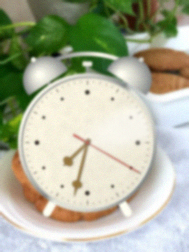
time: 7:32:20
